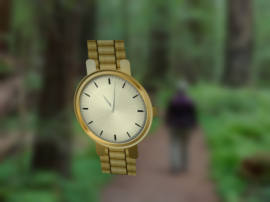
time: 11:02
